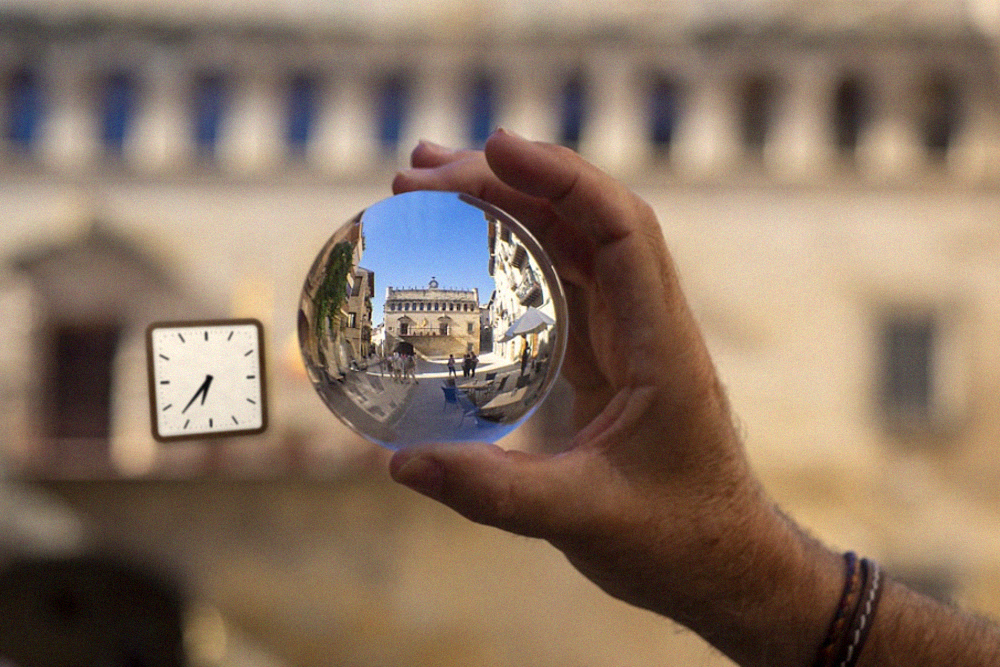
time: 6:37
